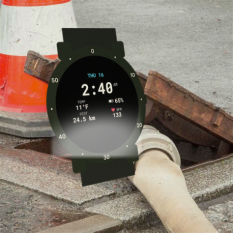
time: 2:40
